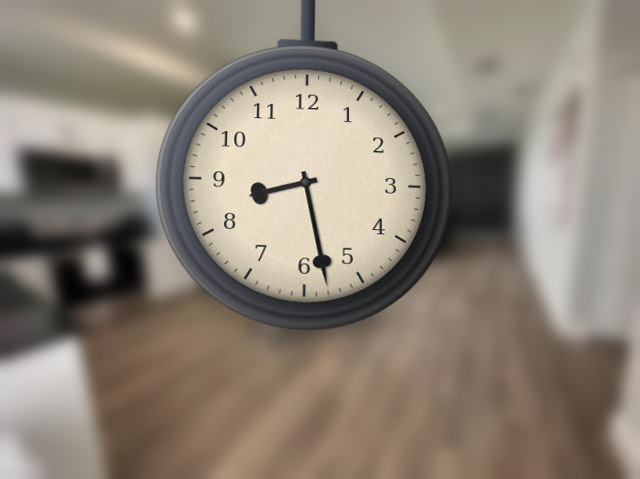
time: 8:28
